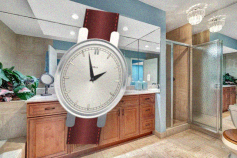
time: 1:57
